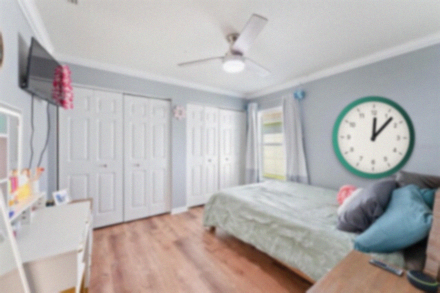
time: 12:07
